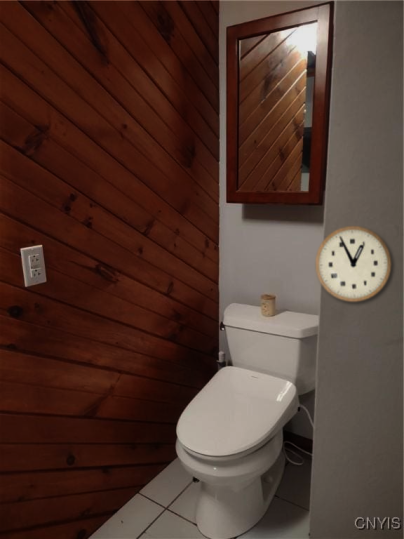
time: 12:56
